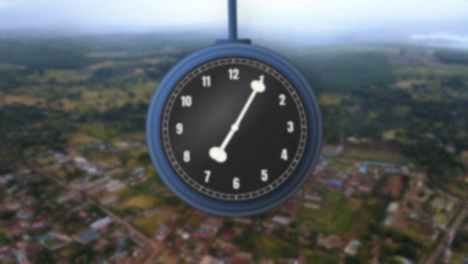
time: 7:05
